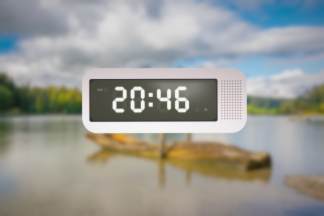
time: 20:46
